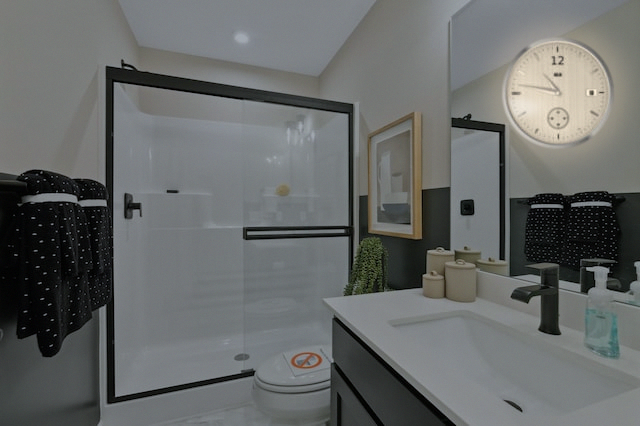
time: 10:47
